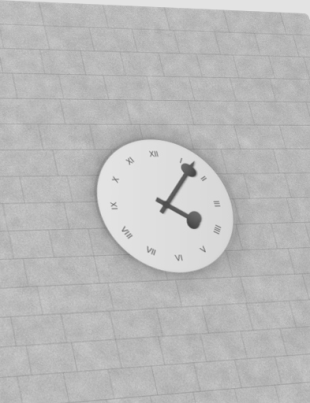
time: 4:07
